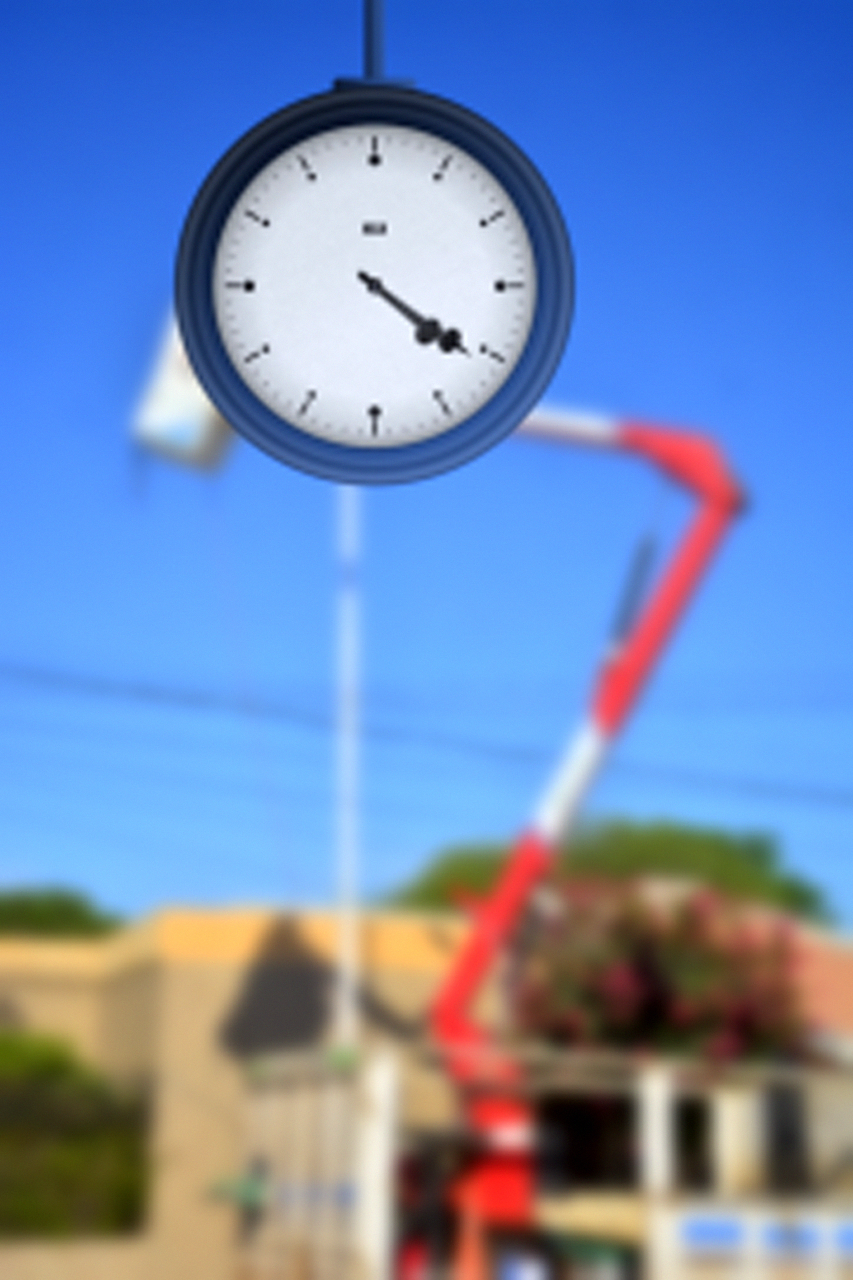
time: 4:21
